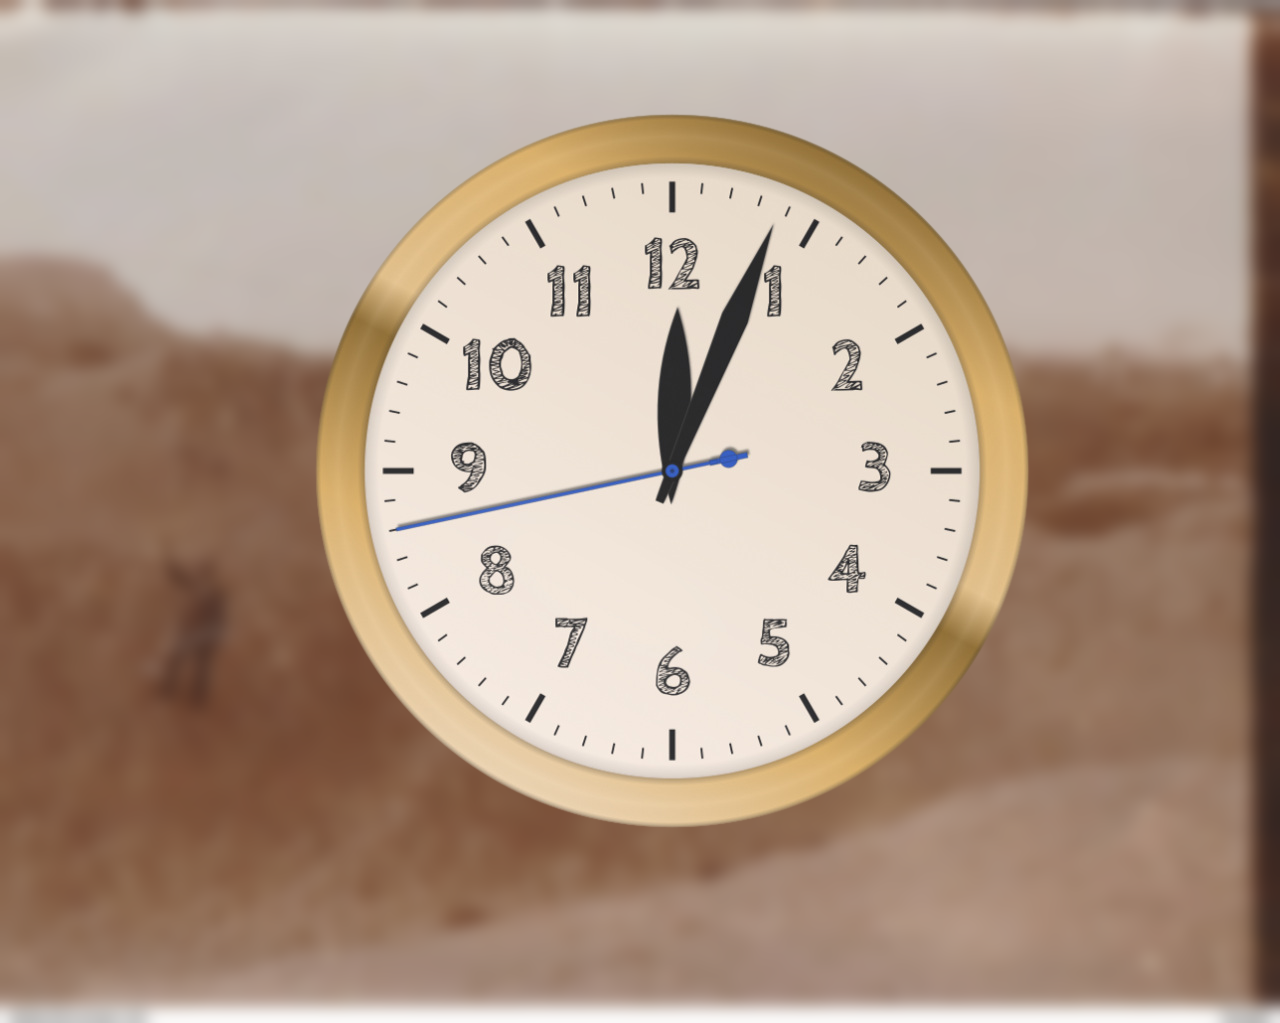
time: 12:03:43
